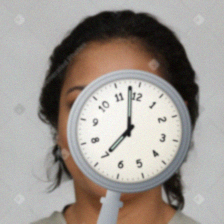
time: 6:58
